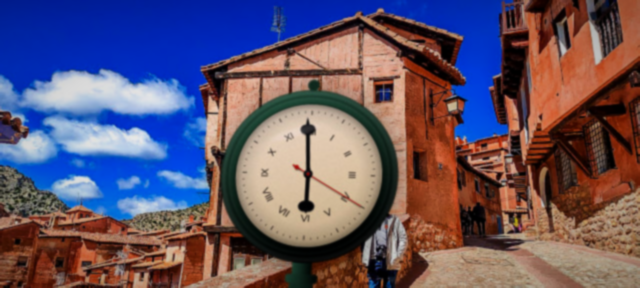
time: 5:59:20
